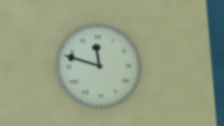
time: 11:48
